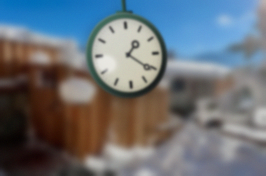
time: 1:21
